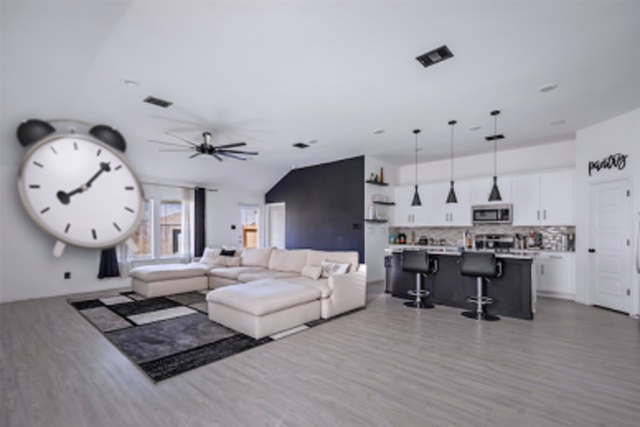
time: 8:08
